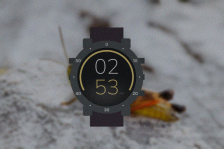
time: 2:53
